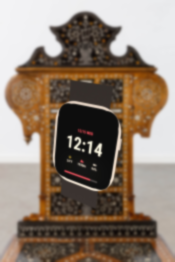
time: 12:14
